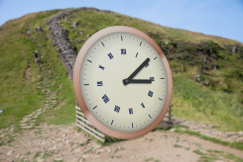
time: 3:09
